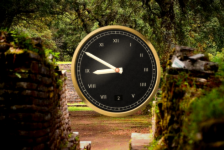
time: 8:50
